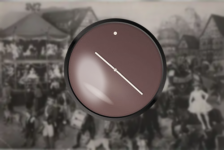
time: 10:22
